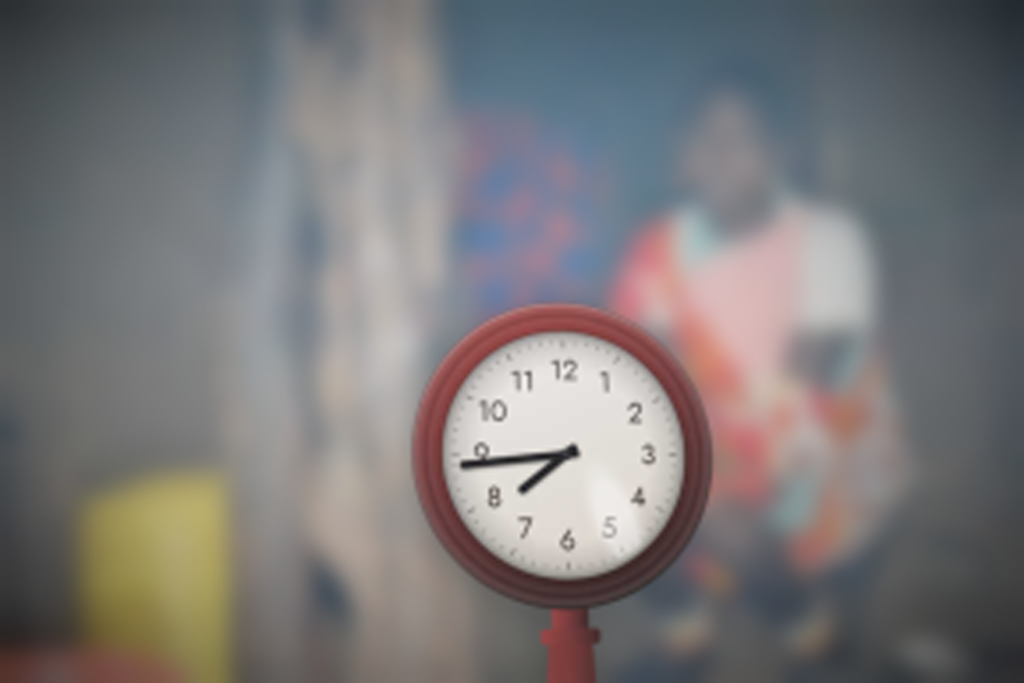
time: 7:44
